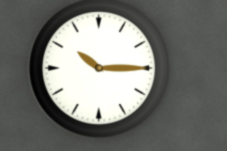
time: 10:15
